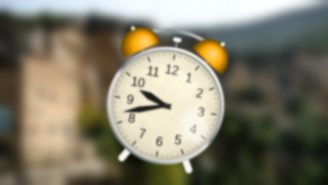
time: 9:42
